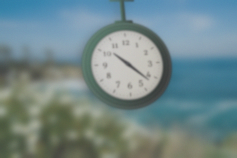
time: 10:22
